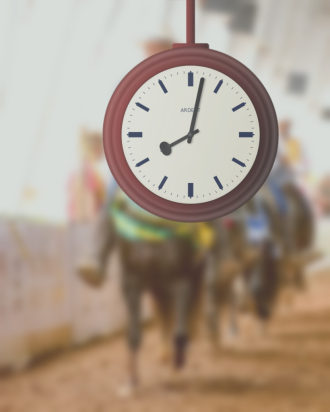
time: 8:02
